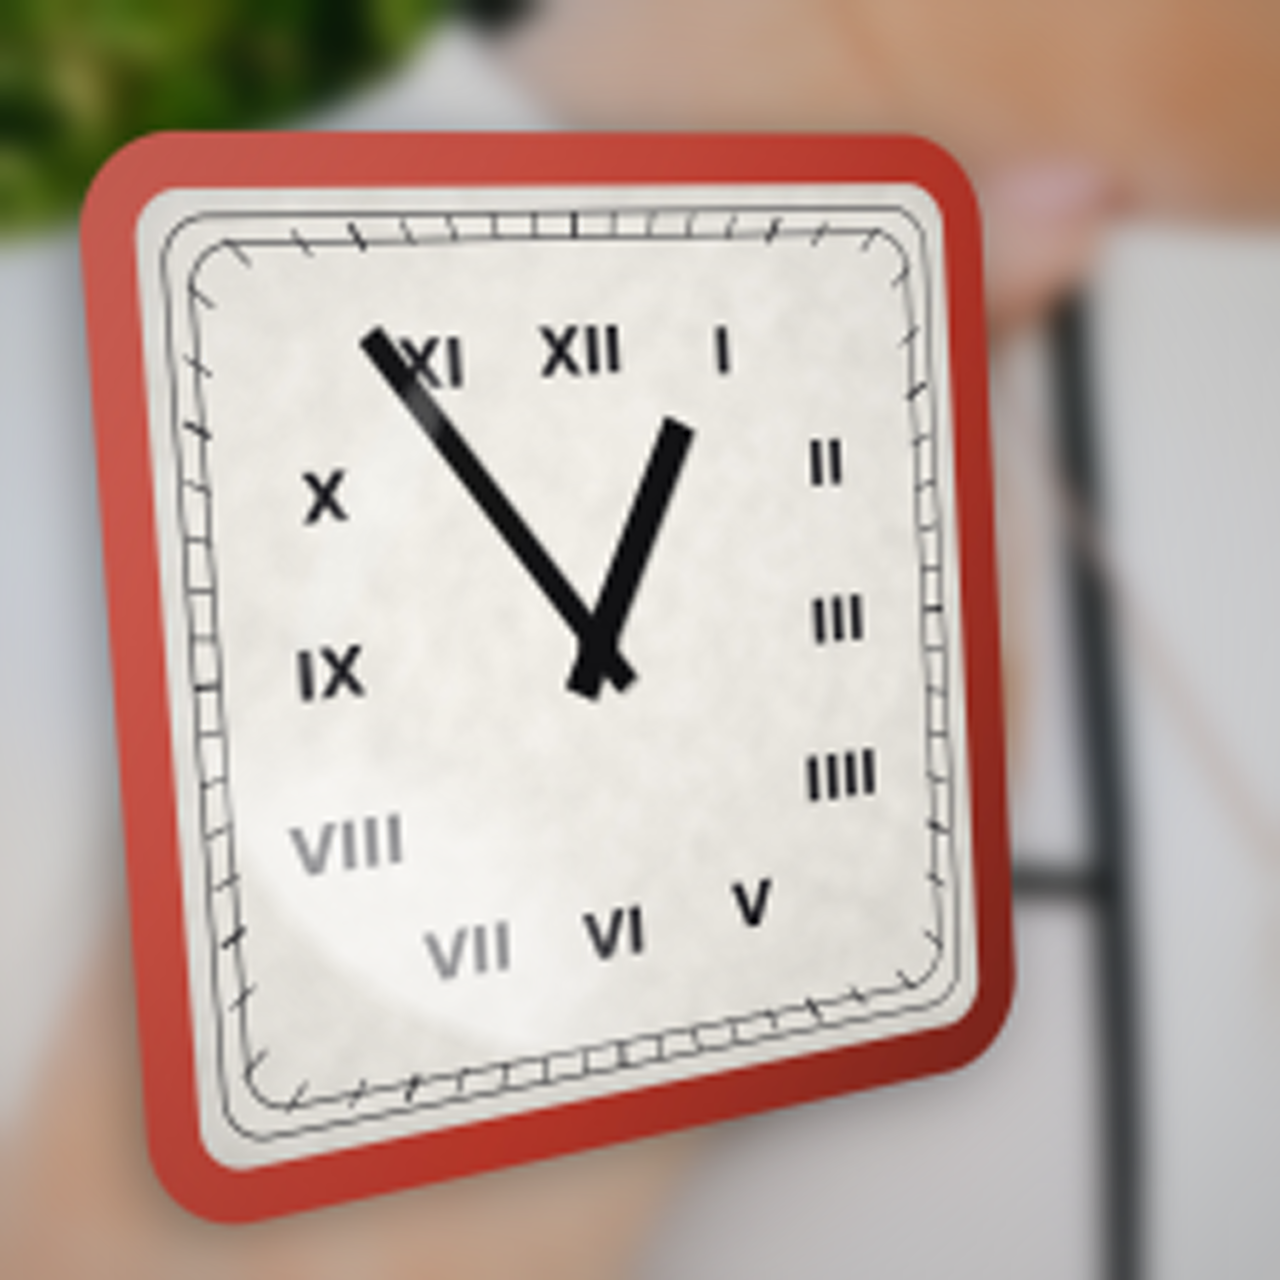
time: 12:54
